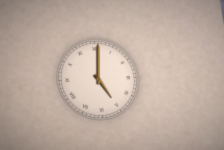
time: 5:01
